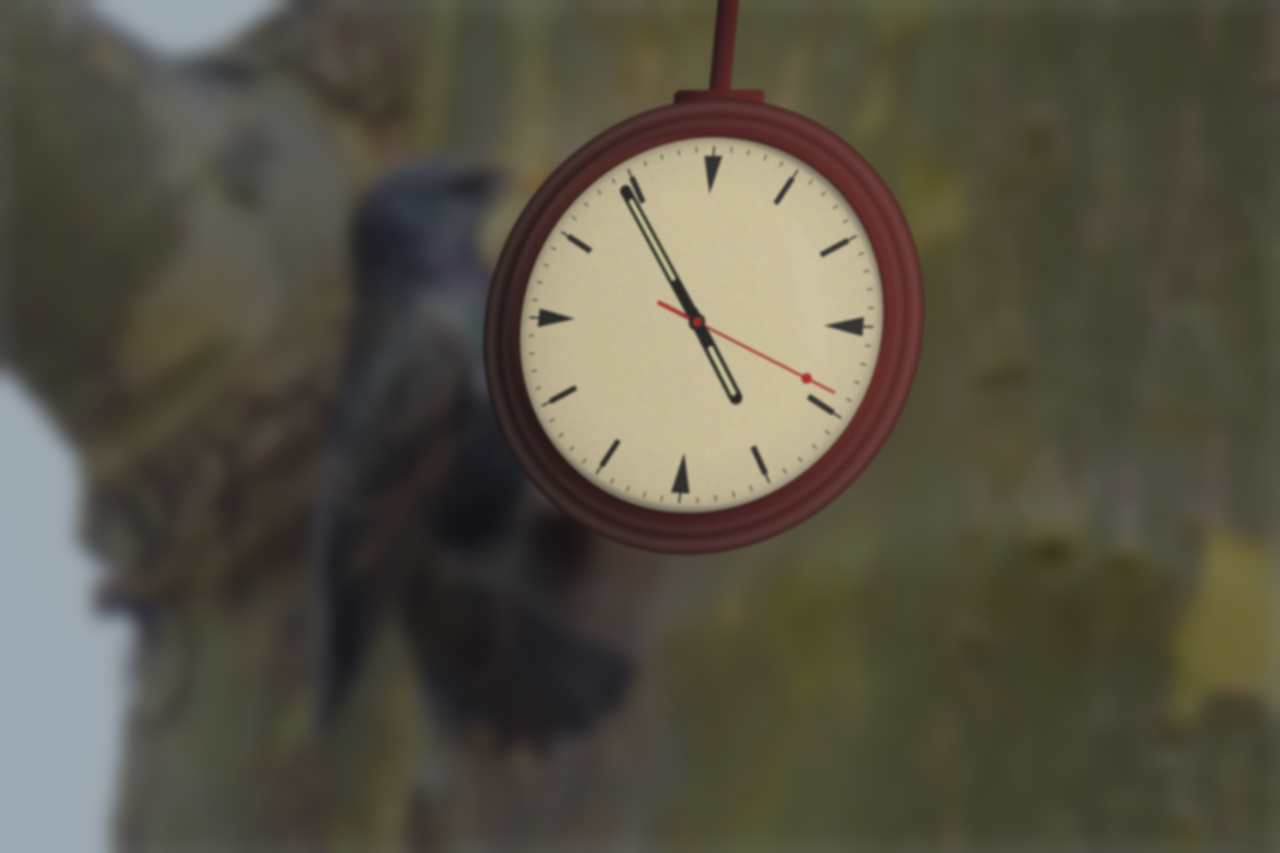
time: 4:54:19
